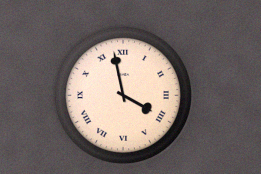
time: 3:58
